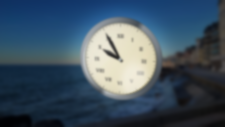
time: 9:55
